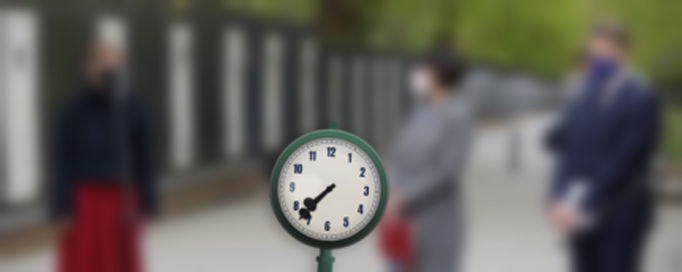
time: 7:37
